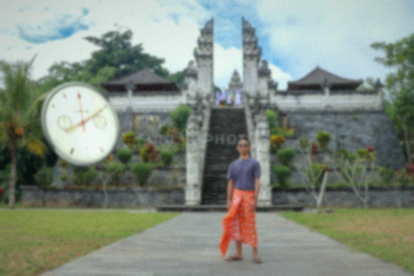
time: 8:10
